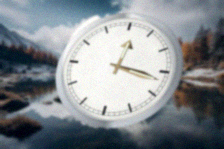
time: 12:17
